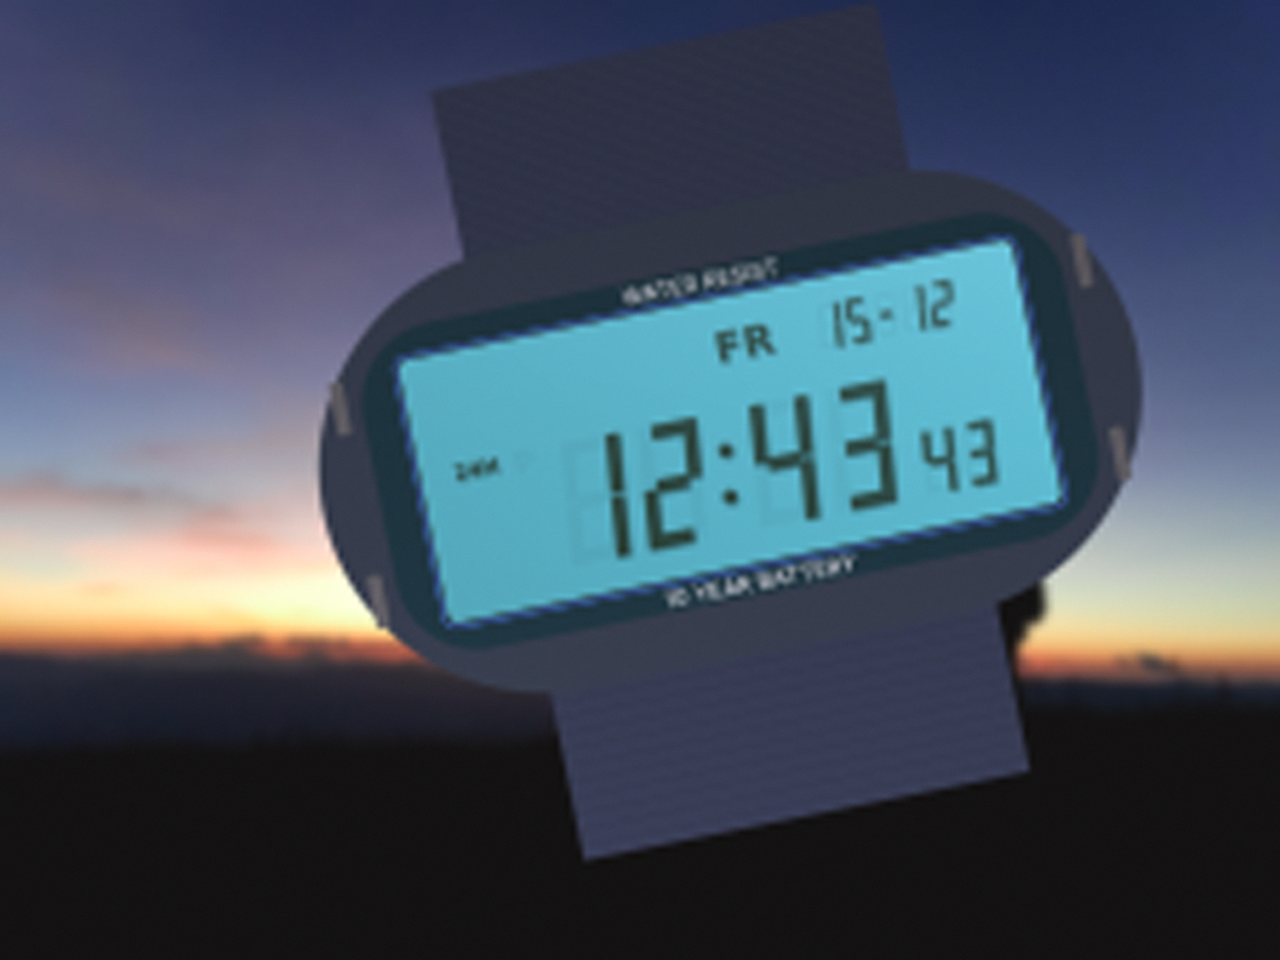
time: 12:43:43
